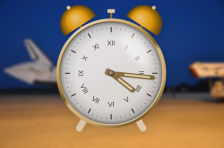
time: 4:16
